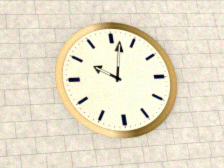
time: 10:02
